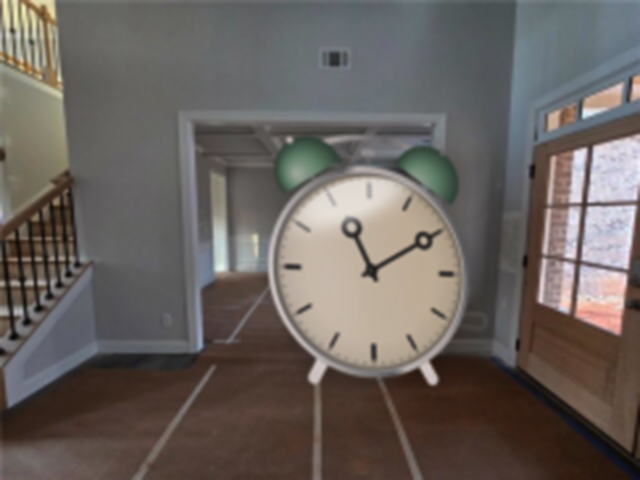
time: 11:10
